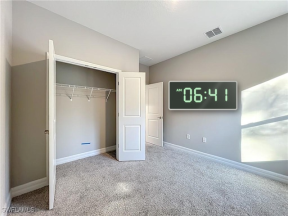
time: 6:41
